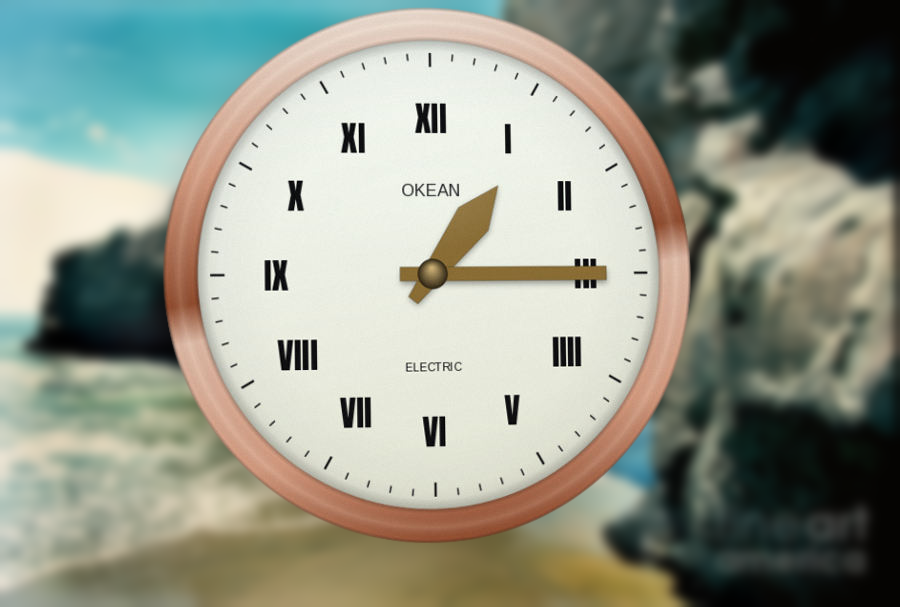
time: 1:15
